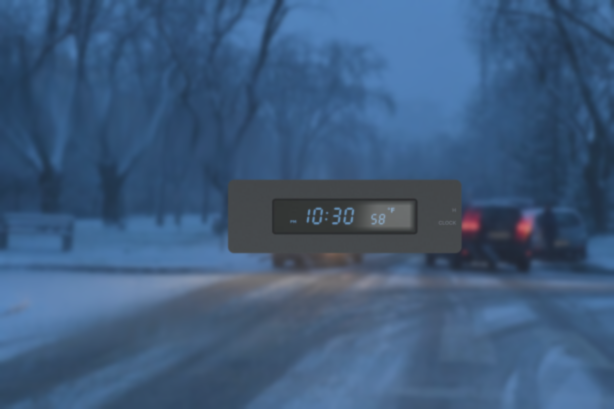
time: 10:30
